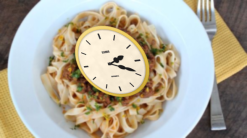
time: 2:19
